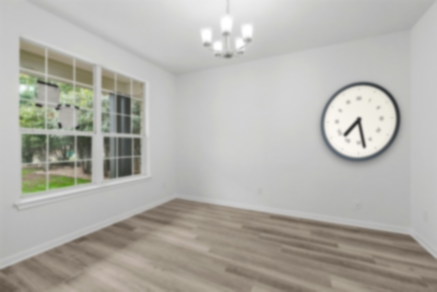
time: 7:28
